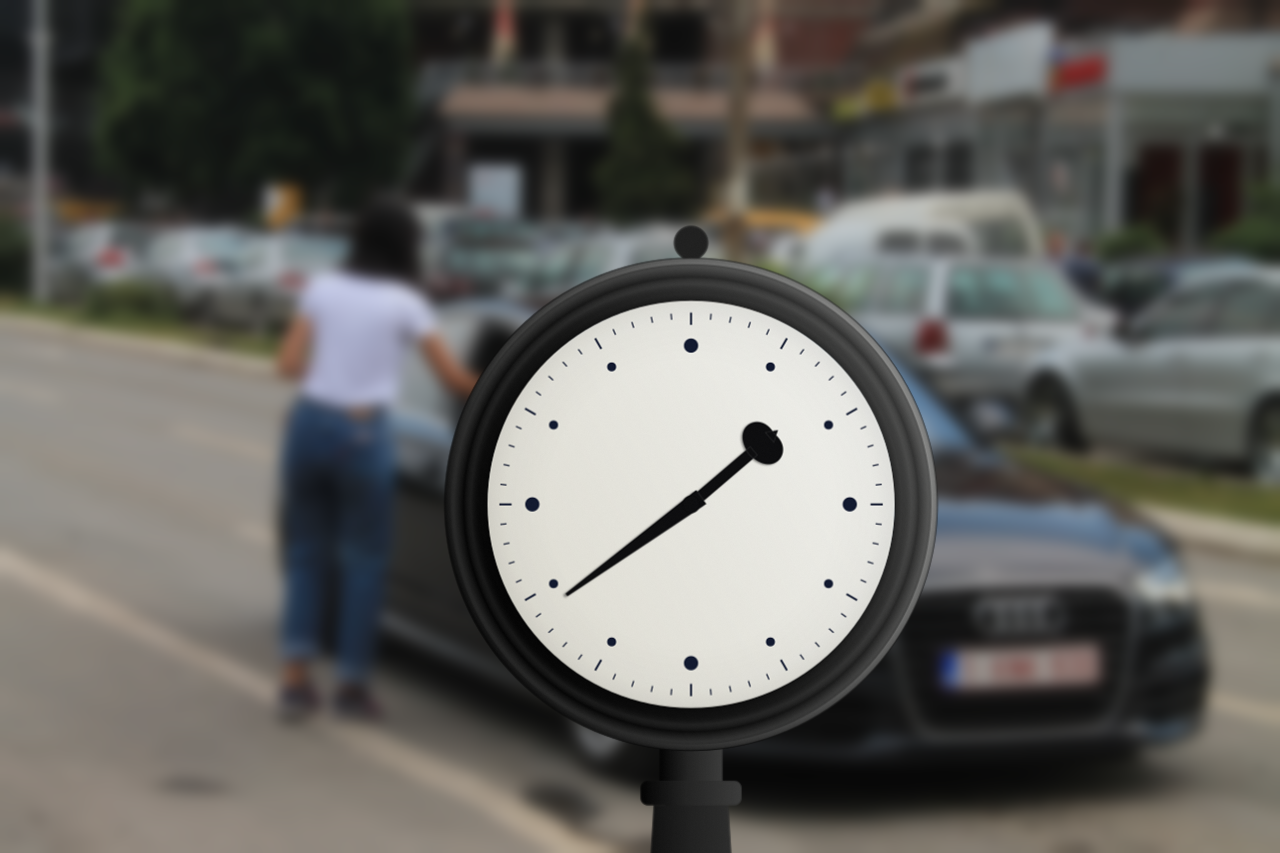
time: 1:39
